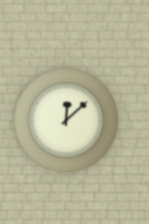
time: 12:08
